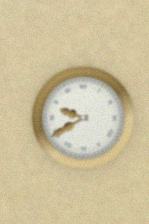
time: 9:40
